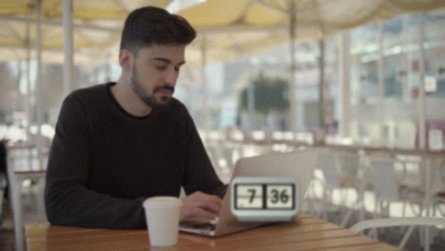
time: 7:36
